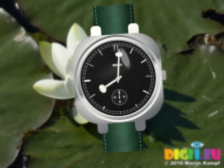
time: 8:01
